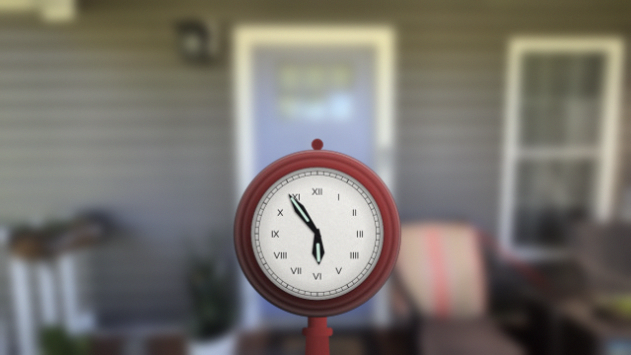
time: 5:54
